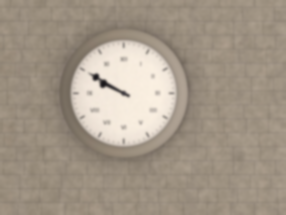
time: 9:50
